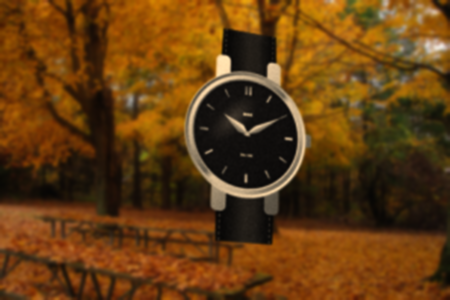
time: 10:10
